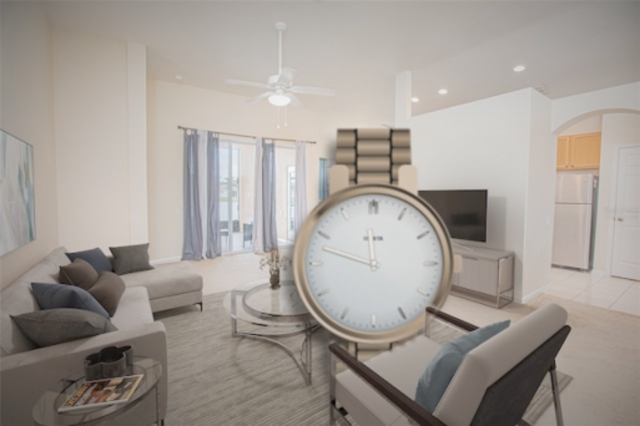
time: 11:48
